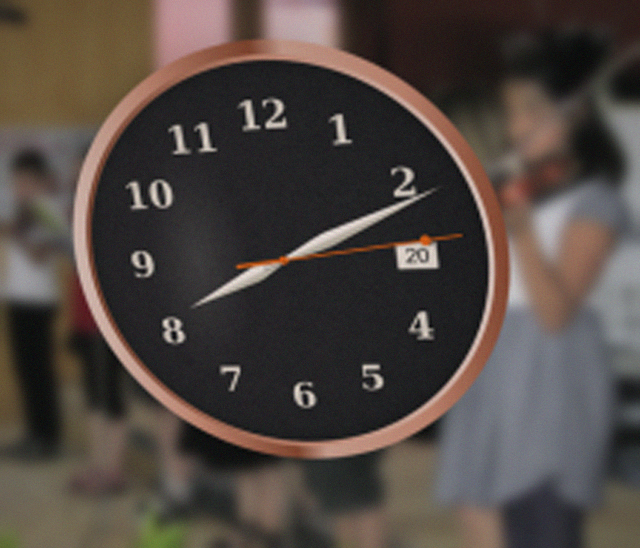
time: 8:11:14
